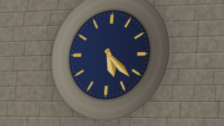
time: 5:22
